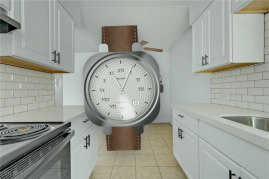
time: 11:04
